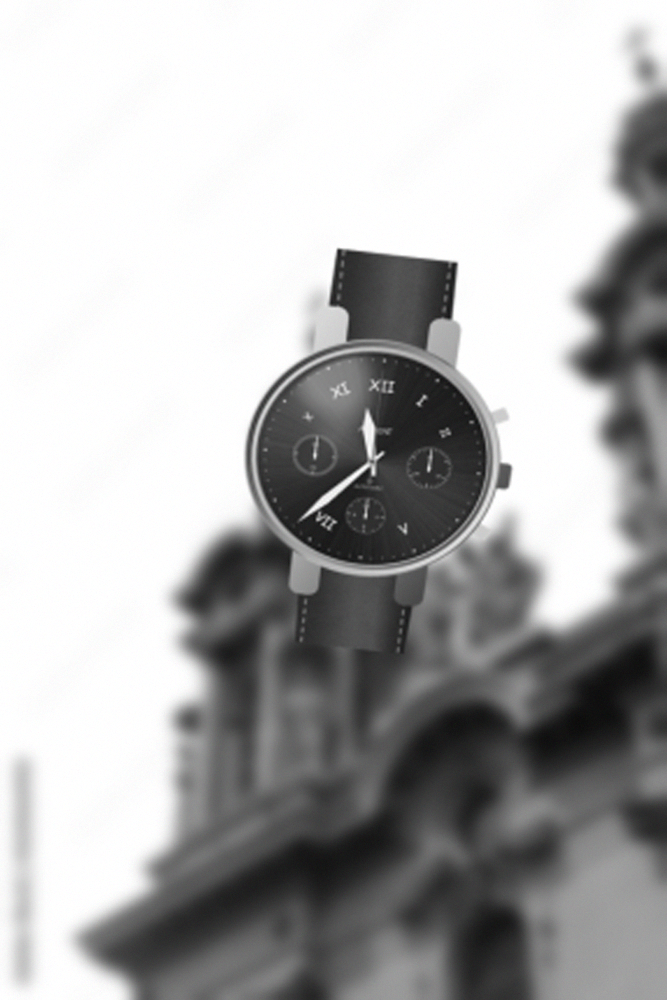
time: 11:37
